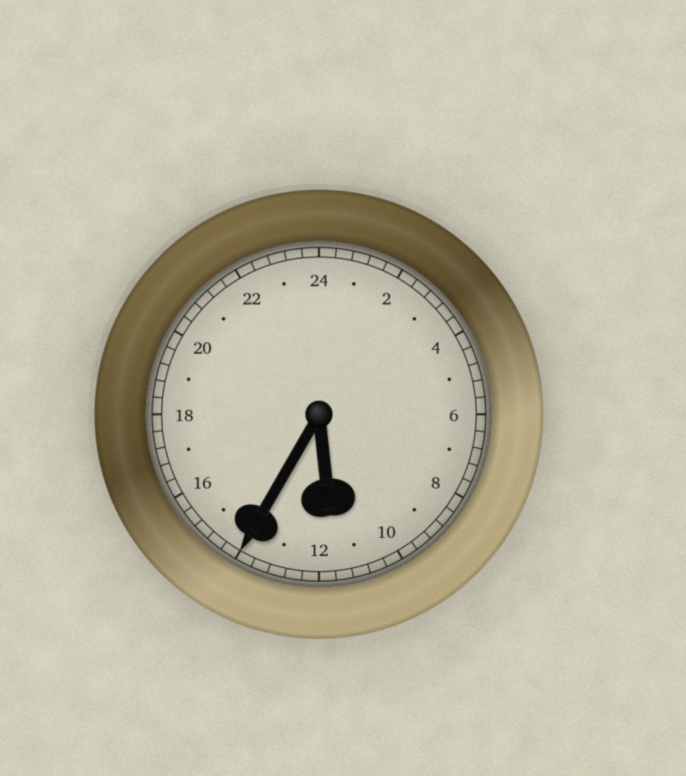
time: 11:35
